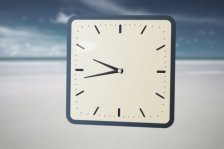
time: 9:43
